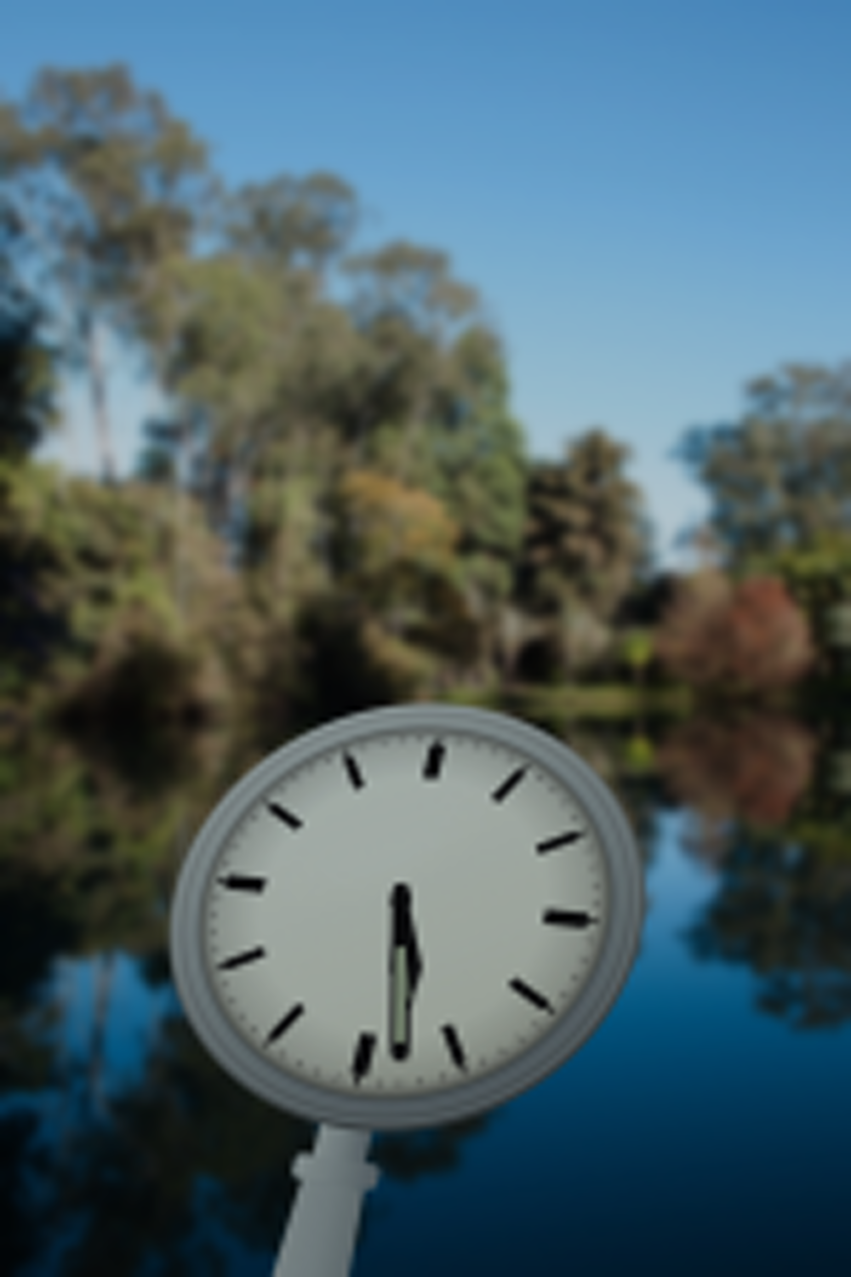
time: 5:28
